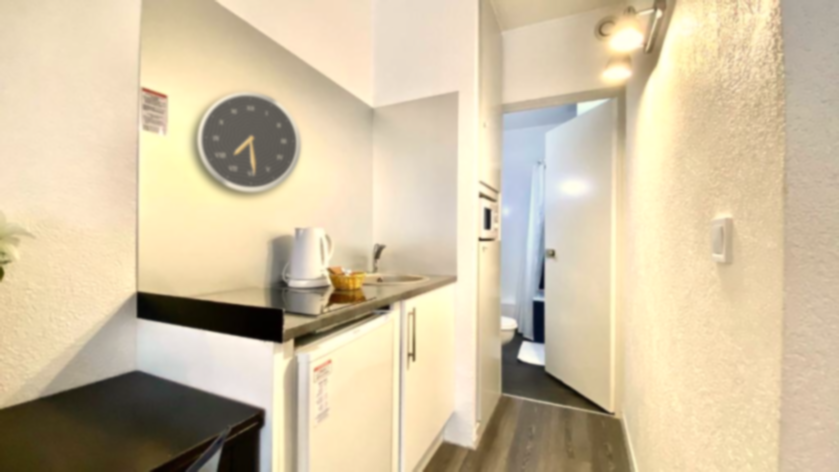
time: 7:29
